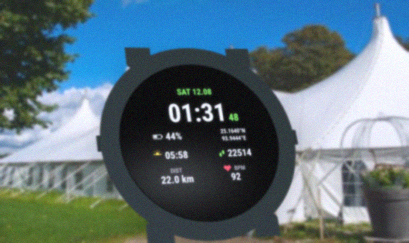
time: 1:31:48
